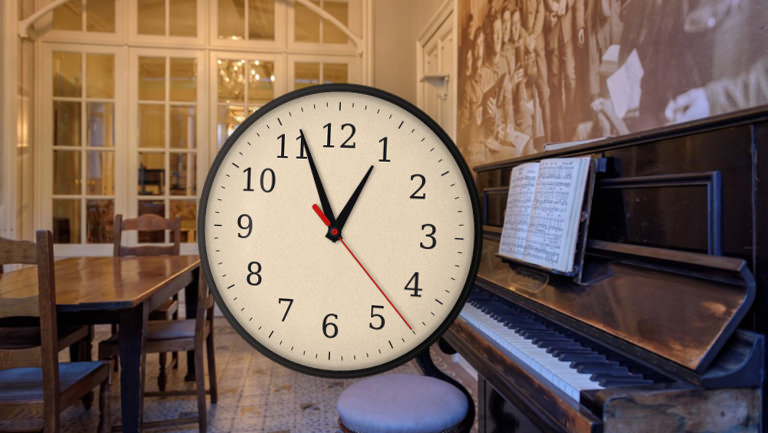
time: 12:56:23
